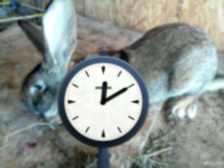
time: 12:10
